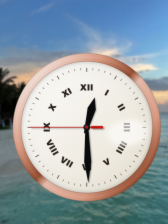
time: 12:29:45
